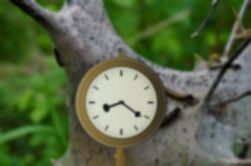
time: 8:21
